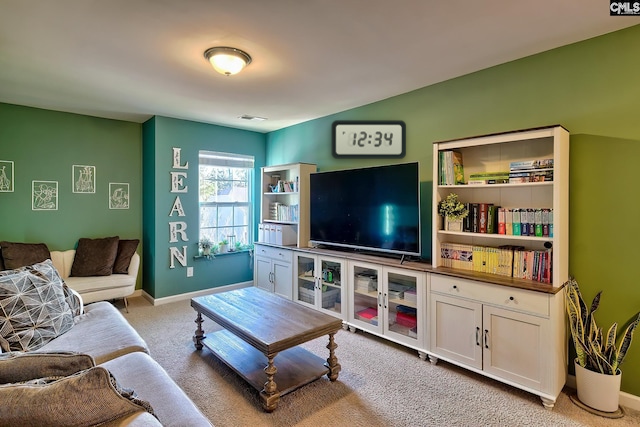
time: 12:34
